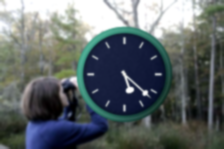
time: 5:22
